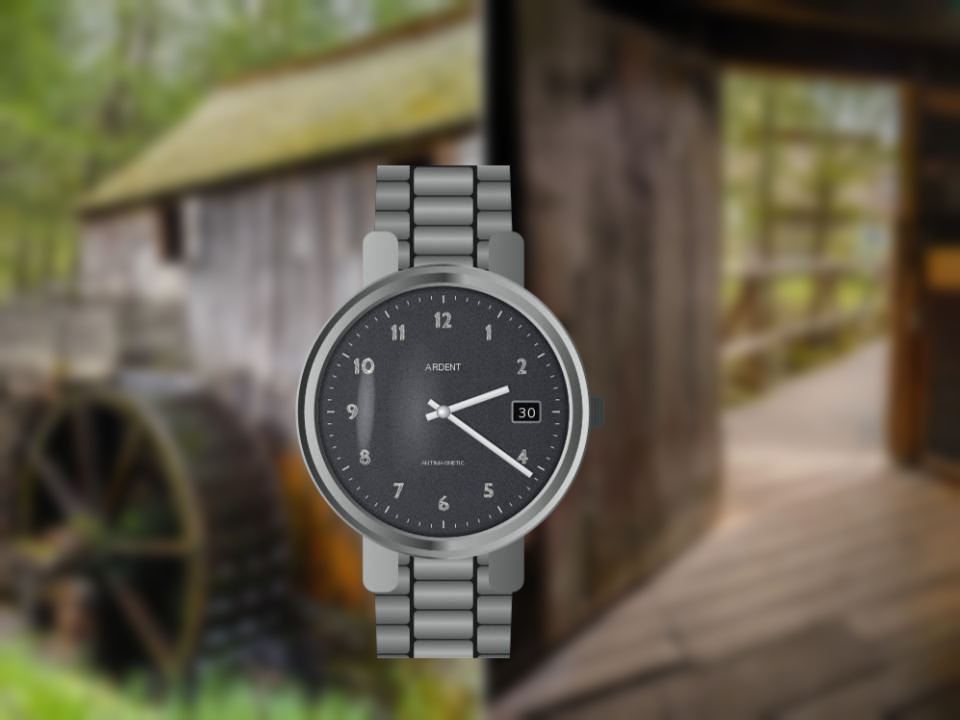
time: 2:21
